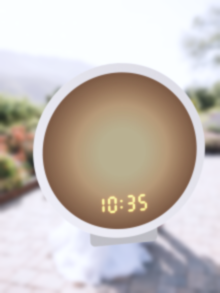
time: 10:35
